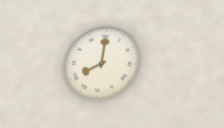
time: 8:00
